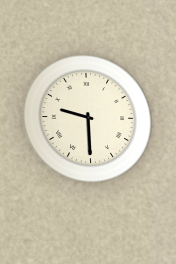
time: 9:30
